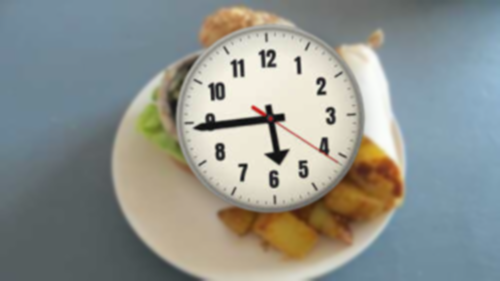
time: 5:44:21
